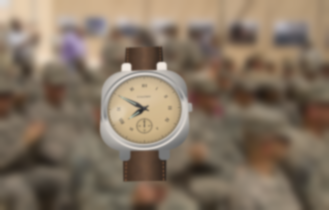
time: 7:50
